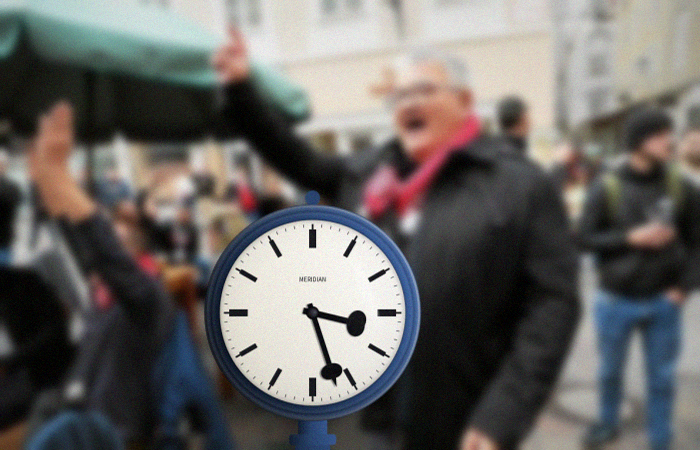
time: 3:27
